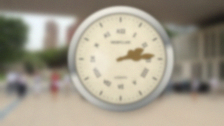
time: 2:14
